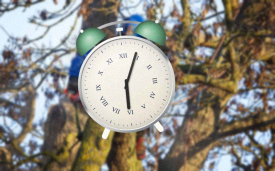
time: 6:04
